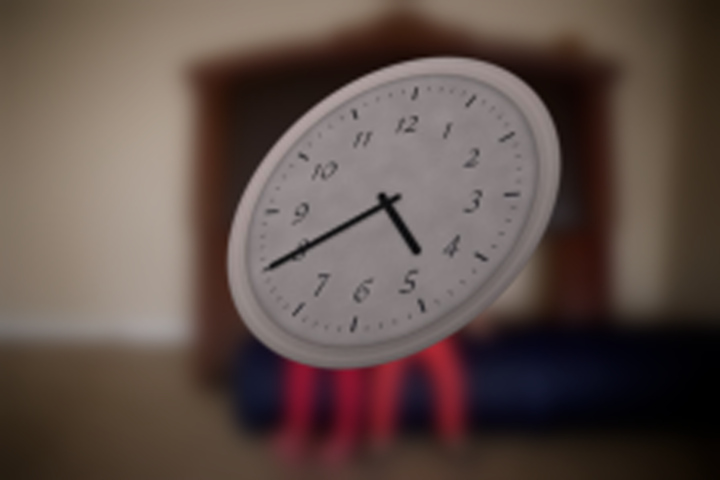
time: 4:40
